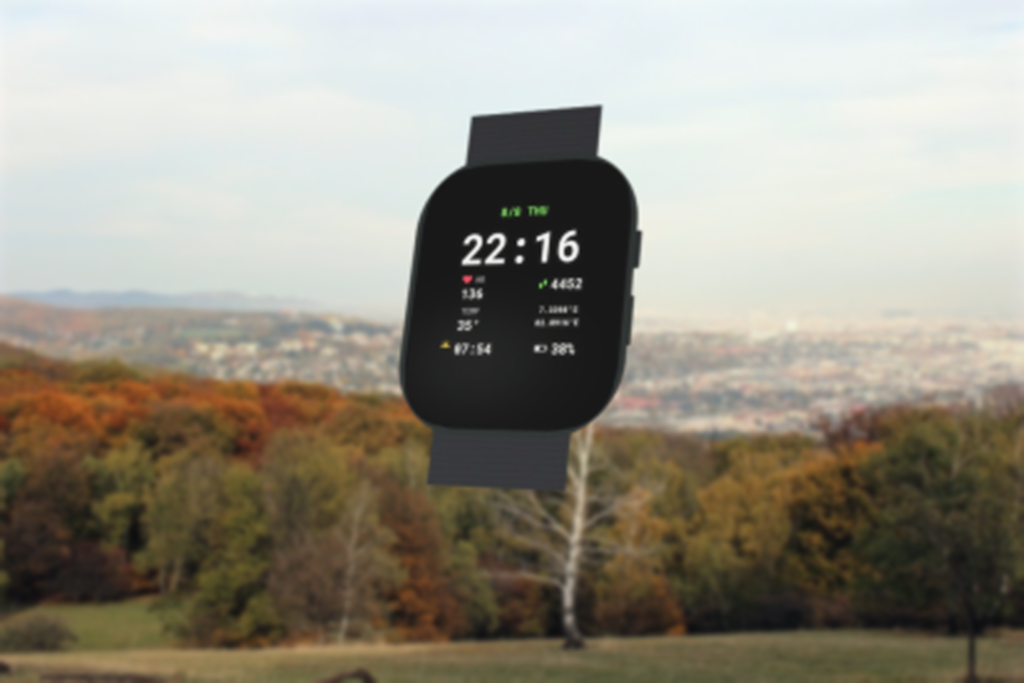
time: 22:16
